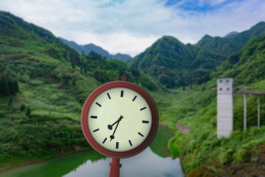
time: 7:33
